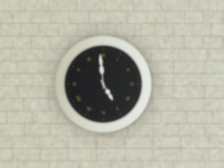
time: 4:59
